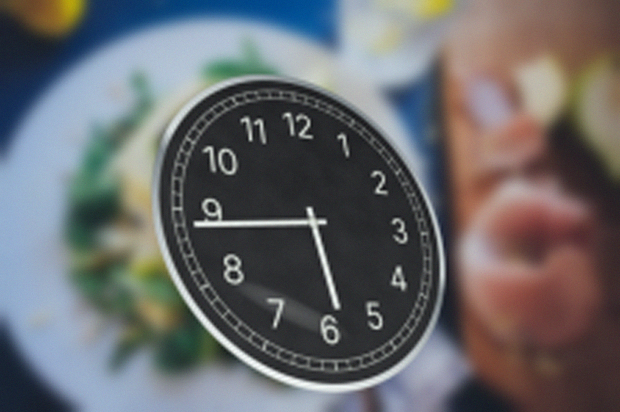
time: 5:44
